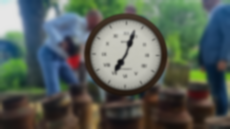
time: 7:03
